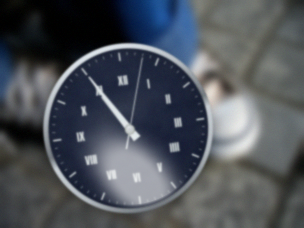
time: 10:55:03
